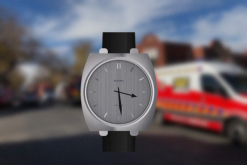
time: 3:29
